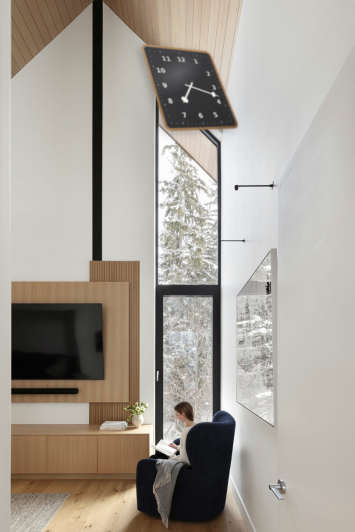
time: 7:18
